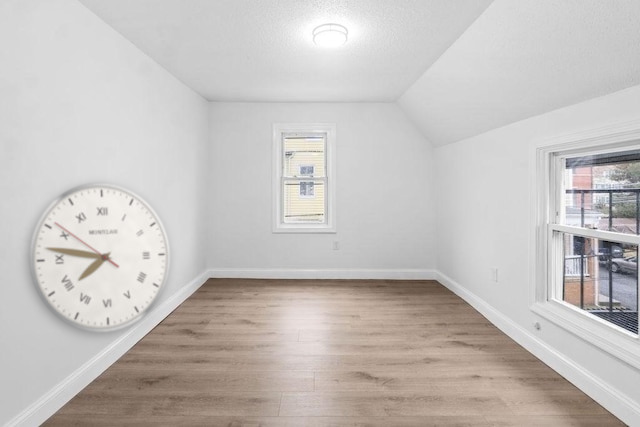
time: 7:46:51
